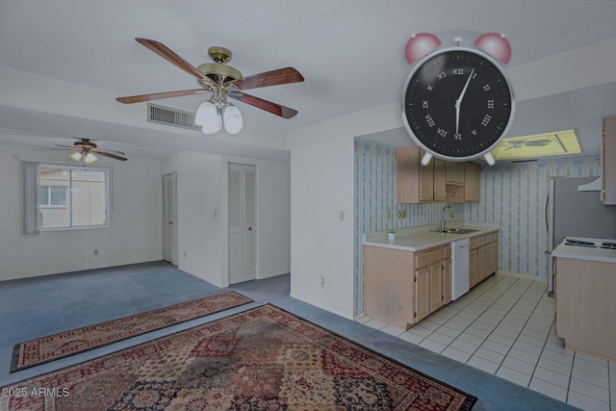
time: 6:04
